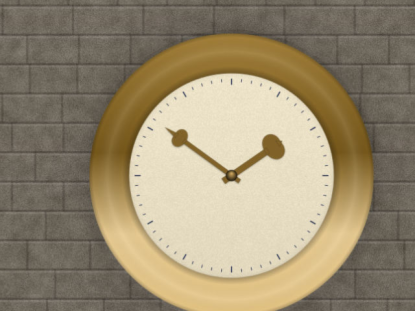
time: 1:51
